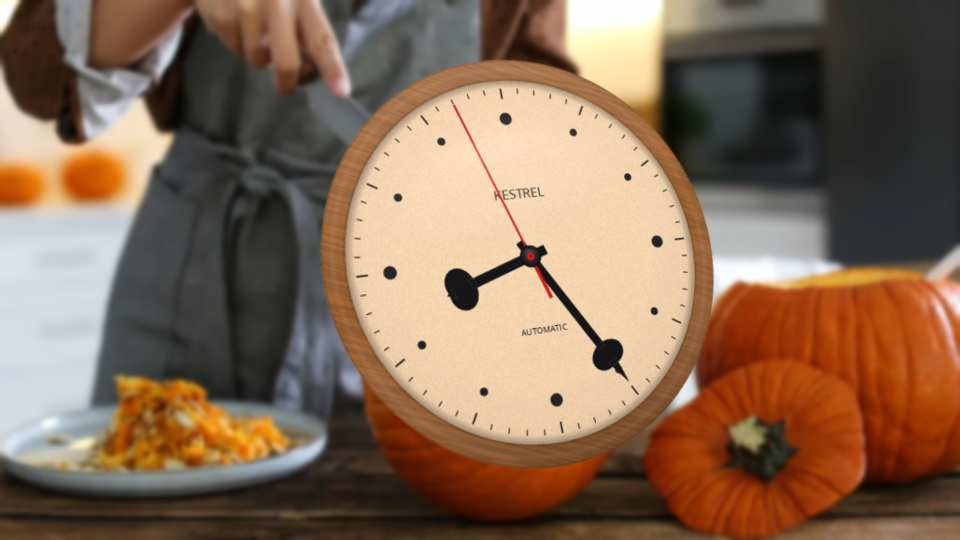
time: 8:24:57
